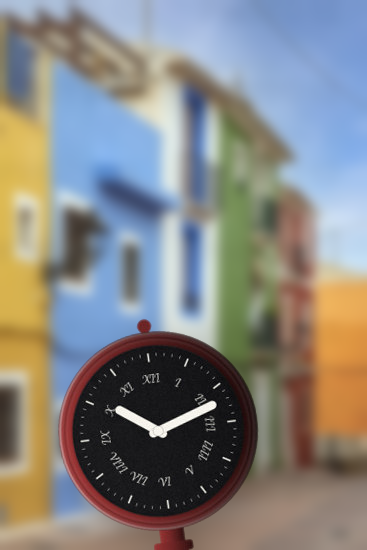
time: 10:12
